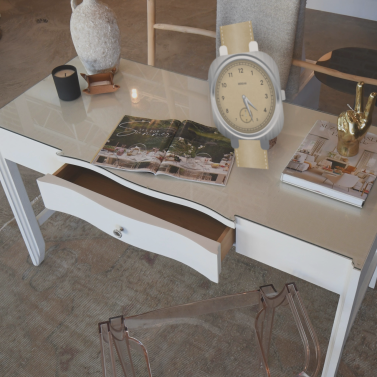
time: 4:27
